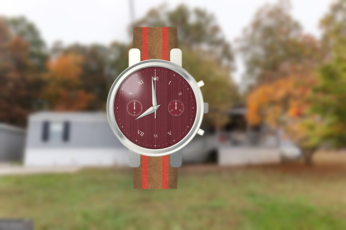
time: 7:59
